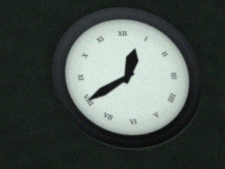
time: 12:40
